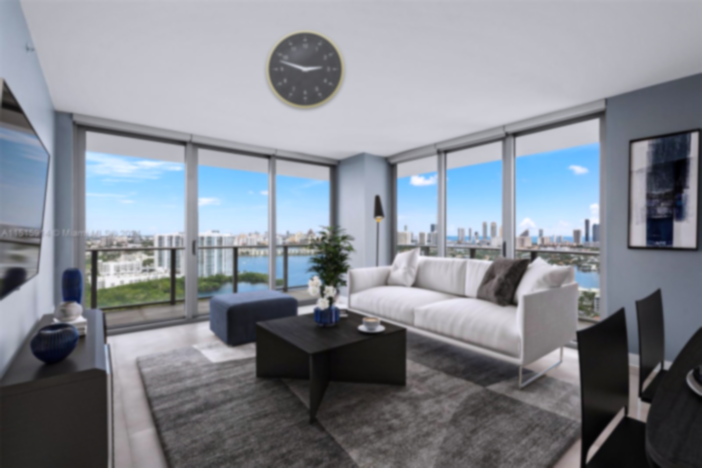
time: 2:48
